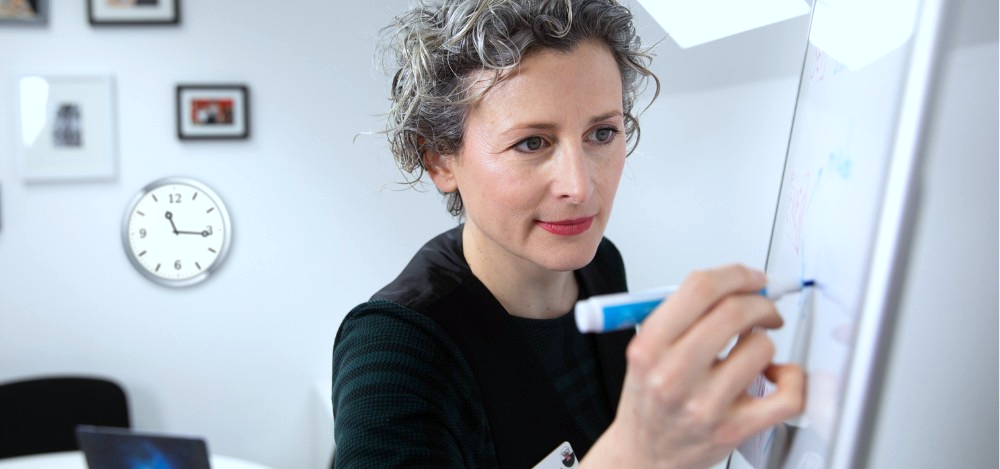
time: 11:16
